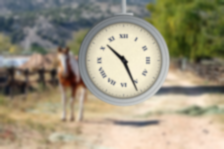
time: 10:26
